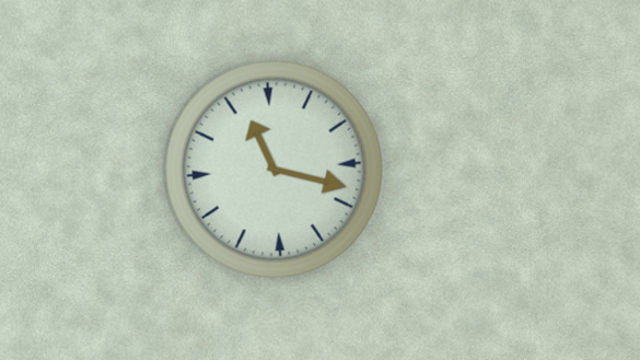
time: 11:18
